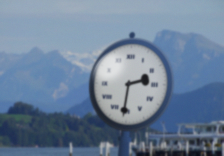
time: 2:31
